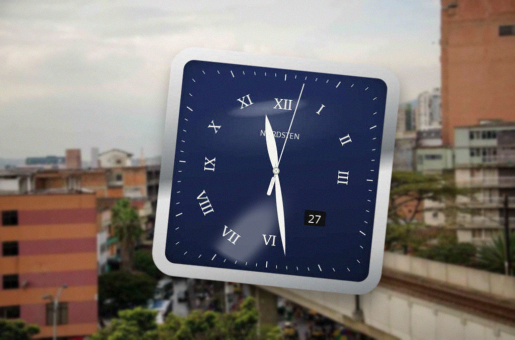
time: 11:28:02
